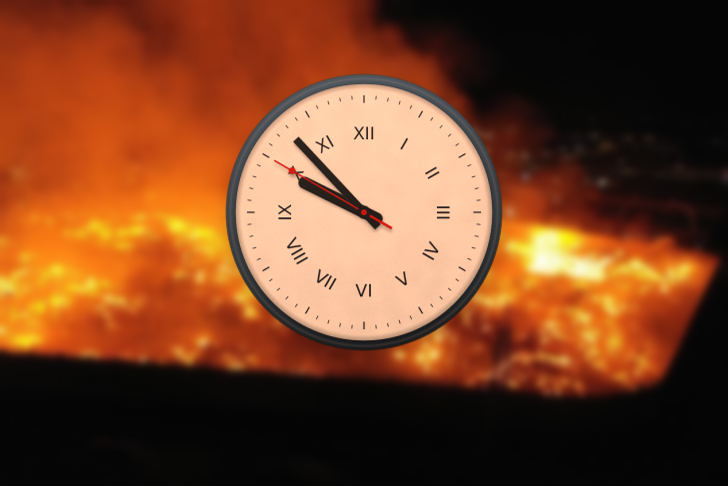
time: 9:52:50
